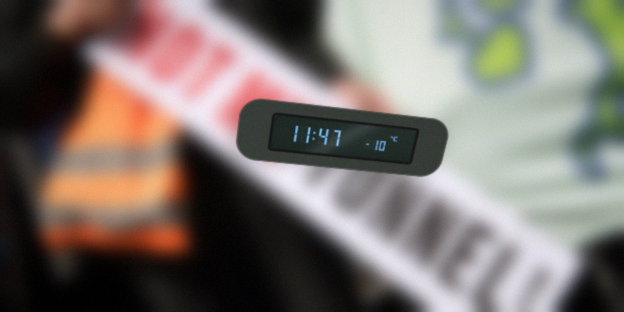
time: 11:47
